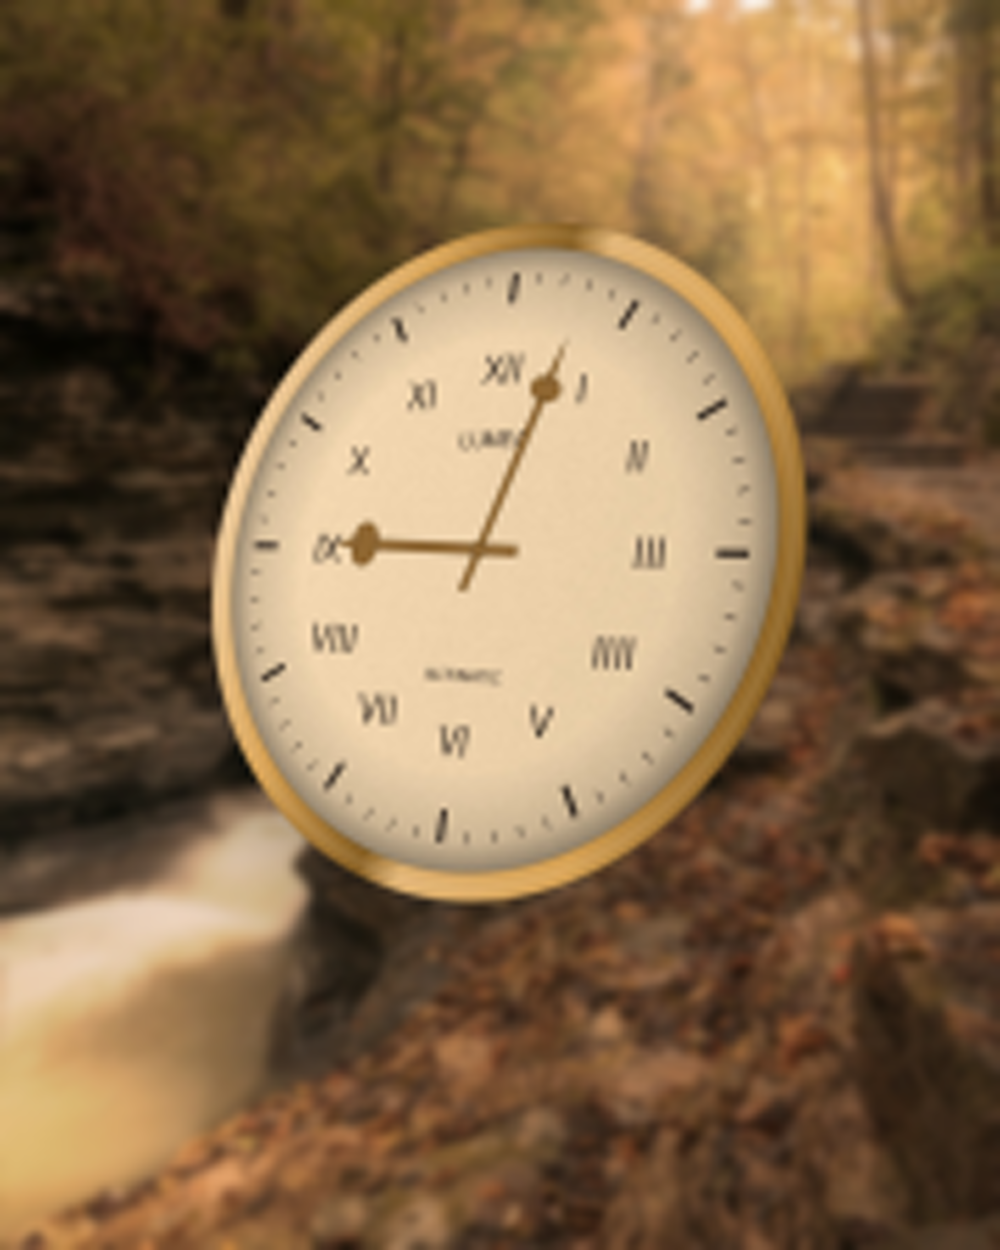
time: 9:03
